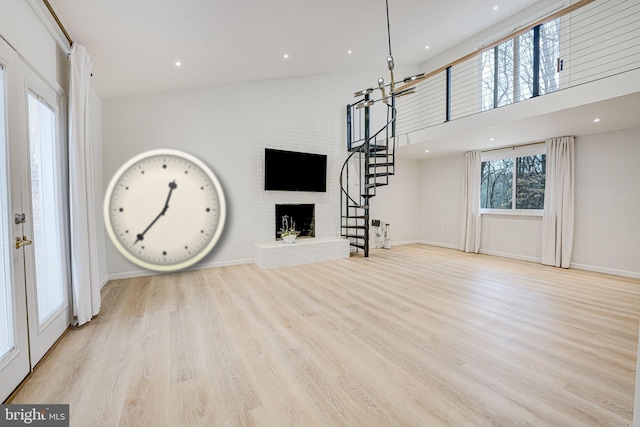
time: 12:37
